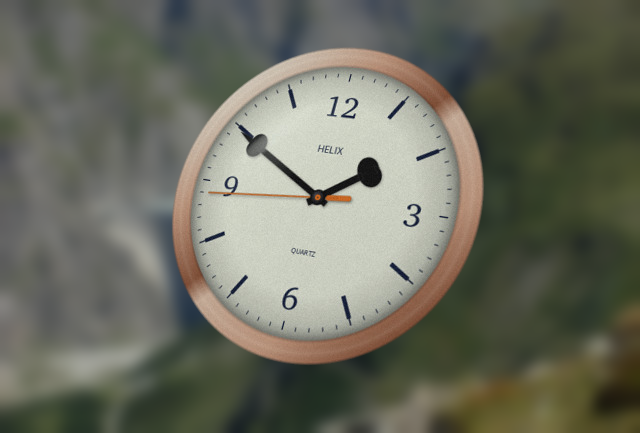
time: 1:49:44
